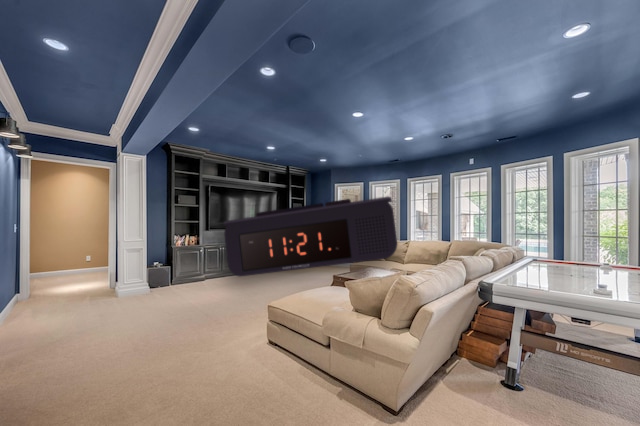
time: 11:21
